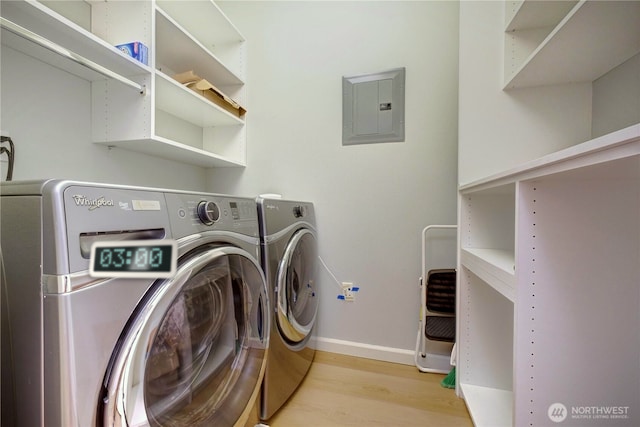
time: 3:00
